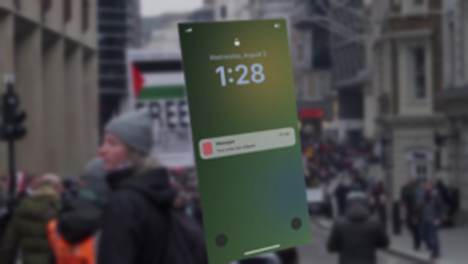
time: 1:28
